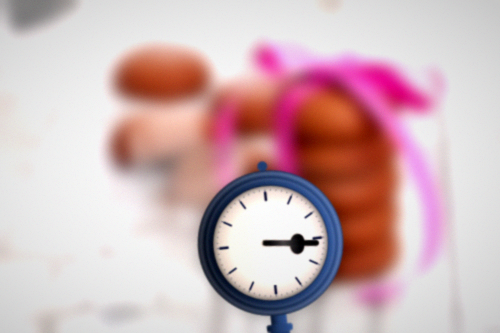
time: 3:16
